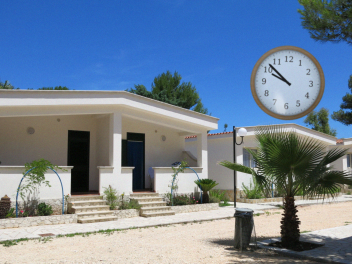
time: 9:52
